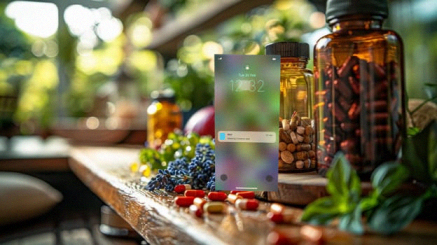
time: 12:32
